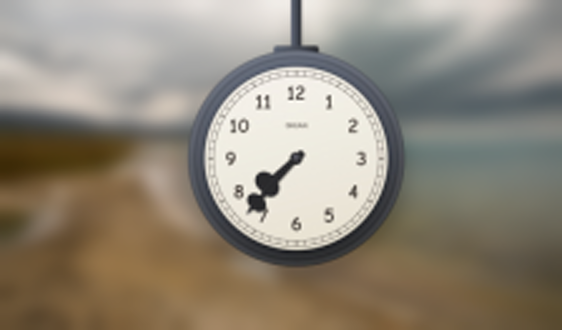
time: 7:37
